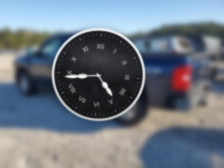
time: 4:44
